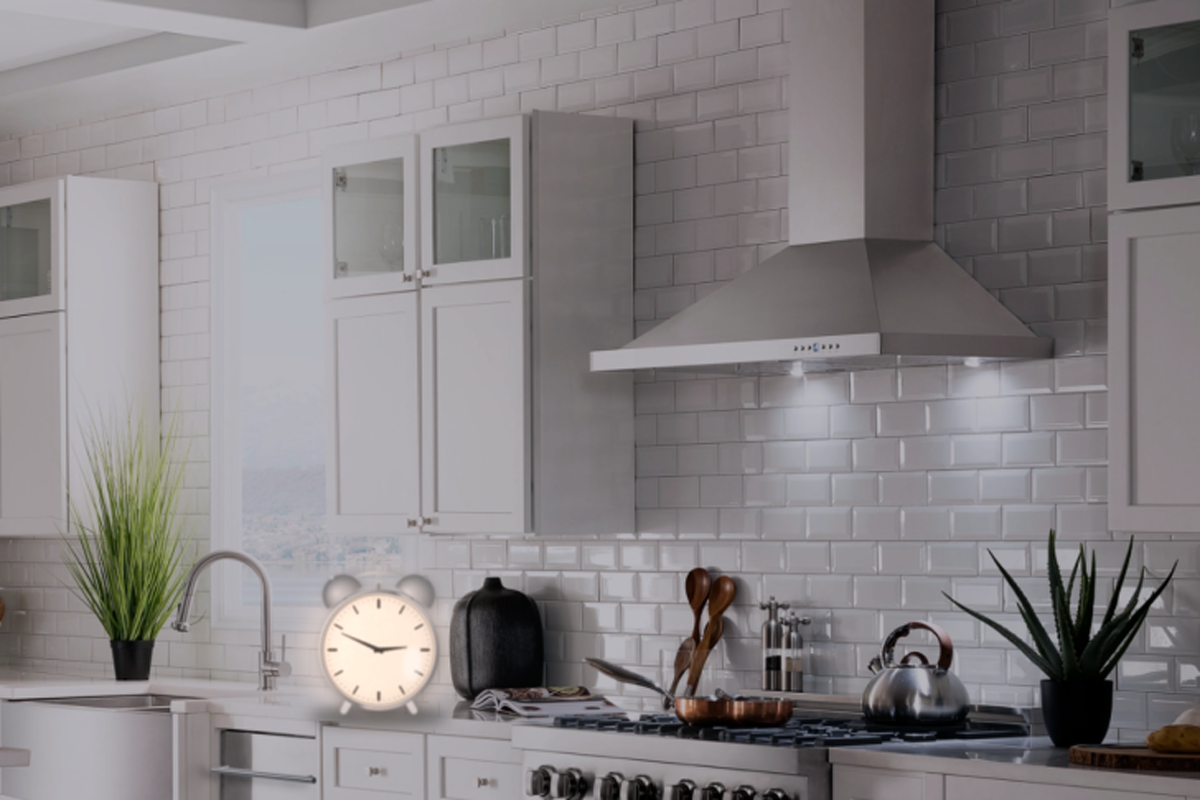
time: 2:49
